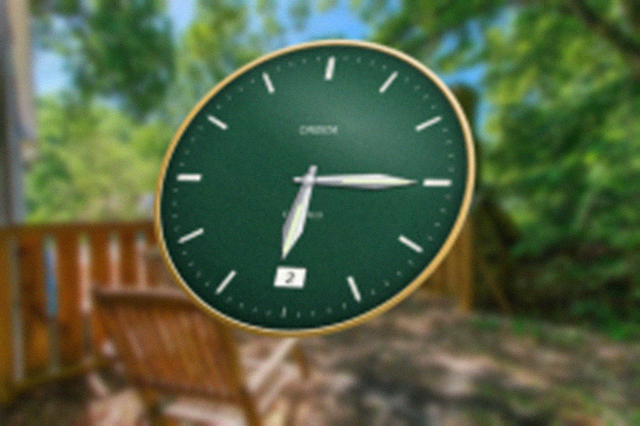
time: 6:15
